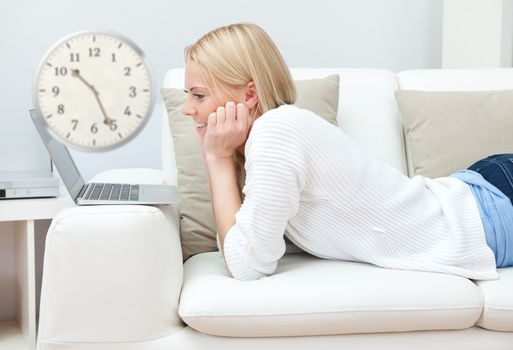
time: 10:26
